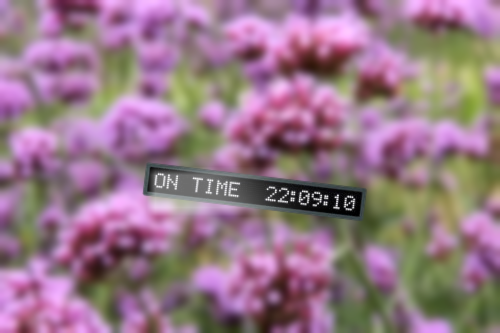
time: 22:09:10
